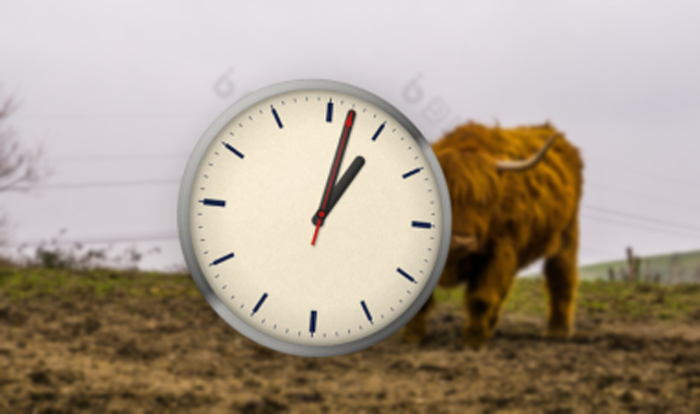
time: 1:02:02
